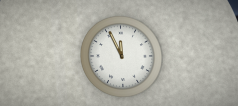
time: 11:56
